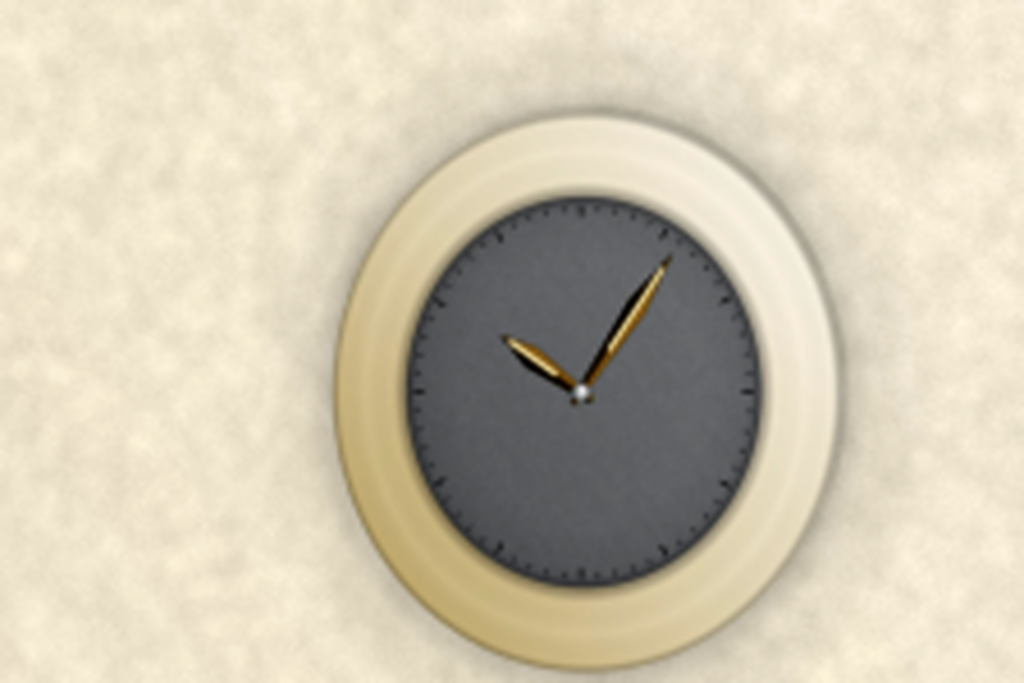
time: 10:06
